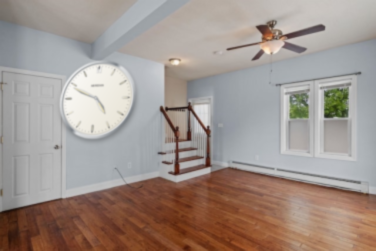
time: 4:49
